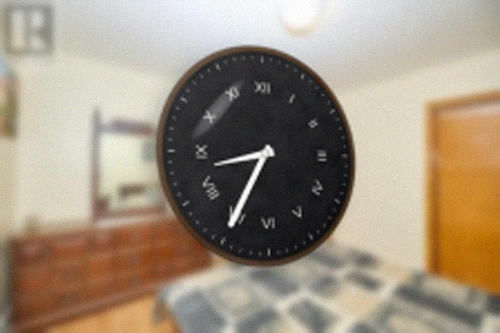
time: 8:35
